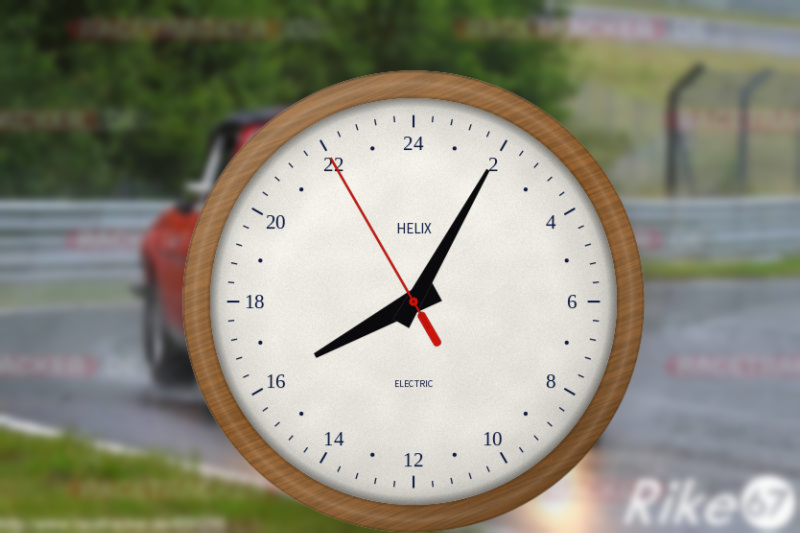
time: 16:04:55
